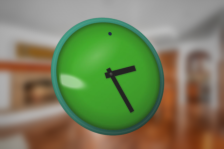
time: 2:25
